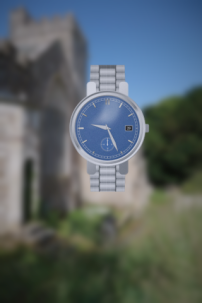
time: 9:26
